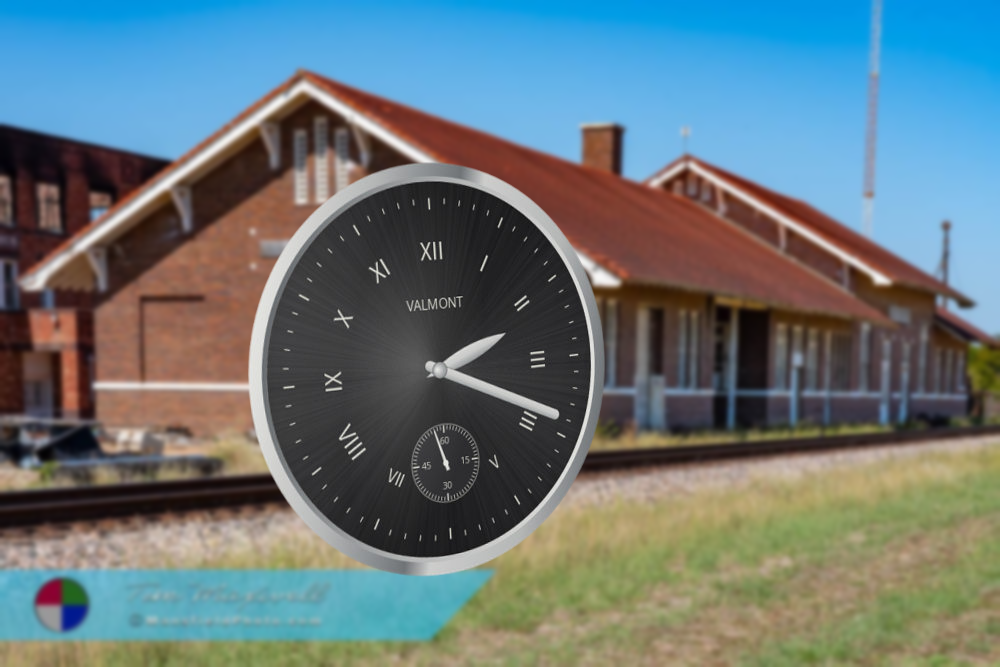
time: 2:18:57
